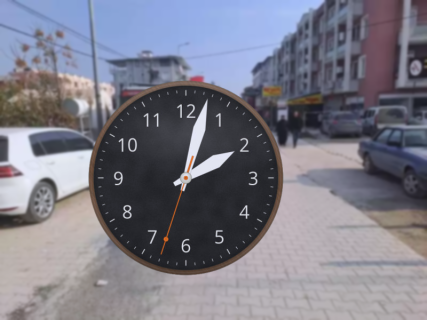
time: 2:02:33
